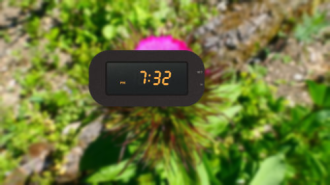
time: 7:32
